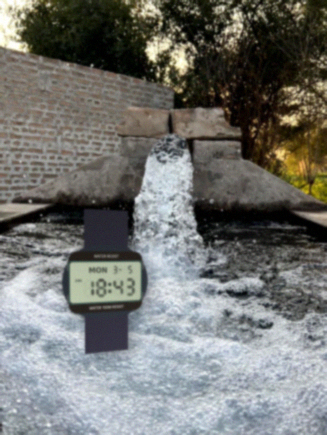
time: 18:43
